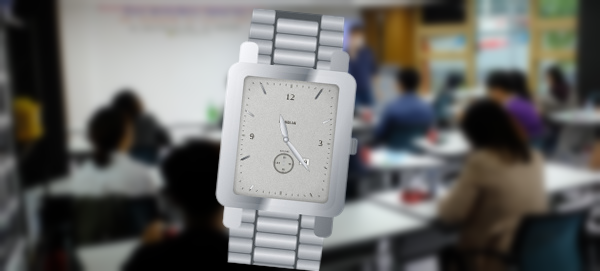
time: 11:23
